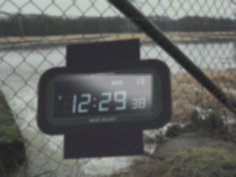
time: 12:29
